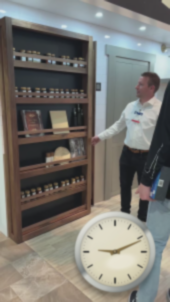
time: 9:11
